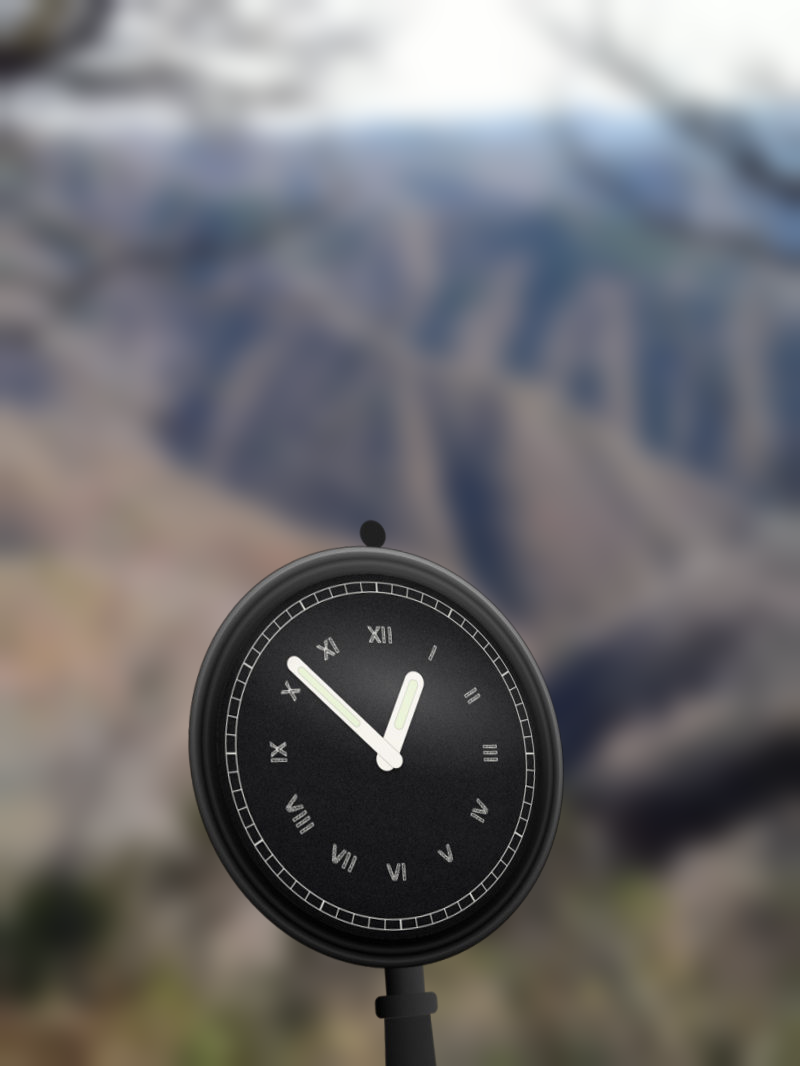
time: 12:52
